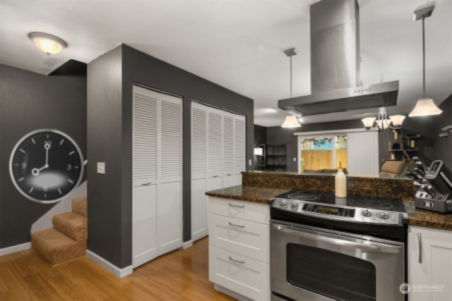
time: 8:00
